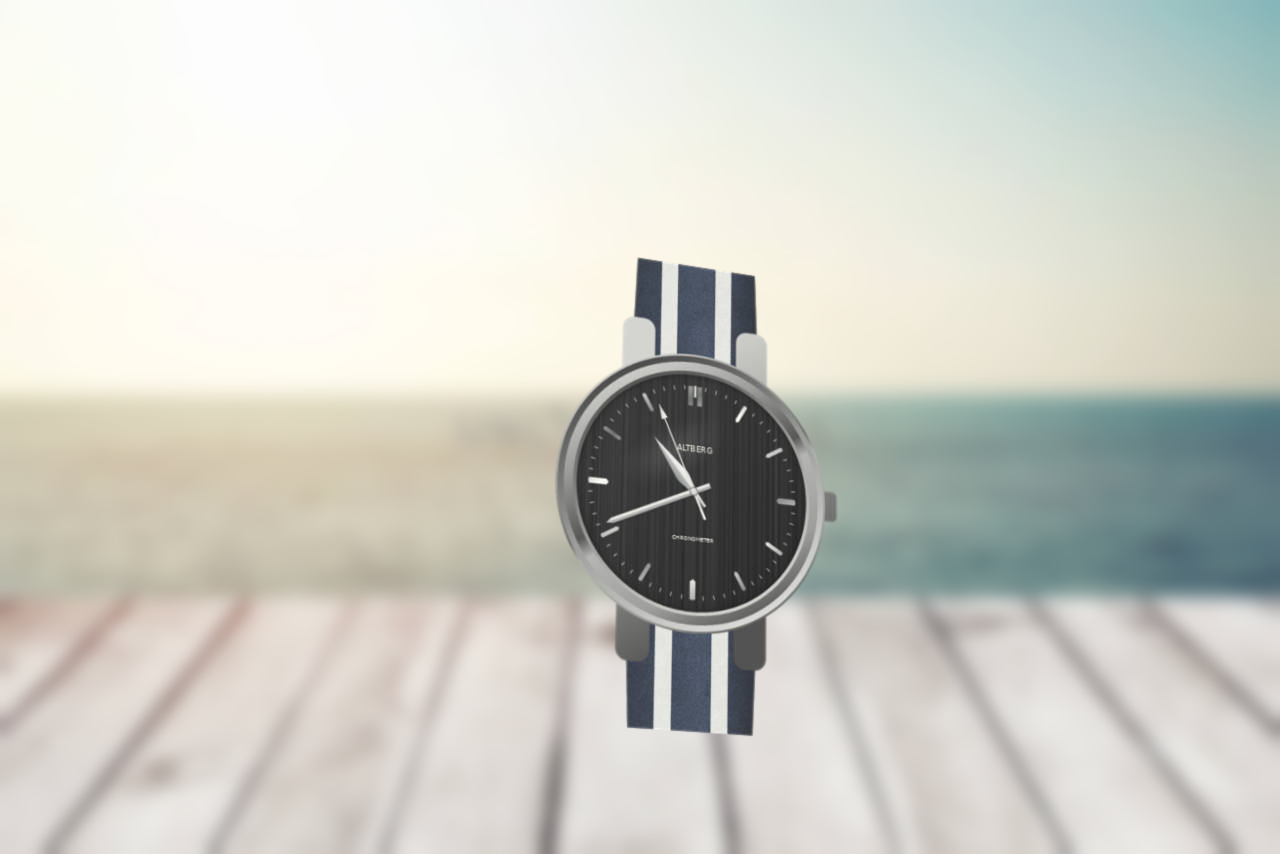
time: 10:40:56
